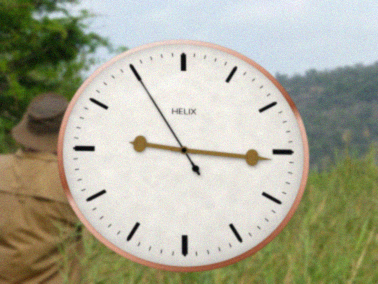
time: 9:15:55
